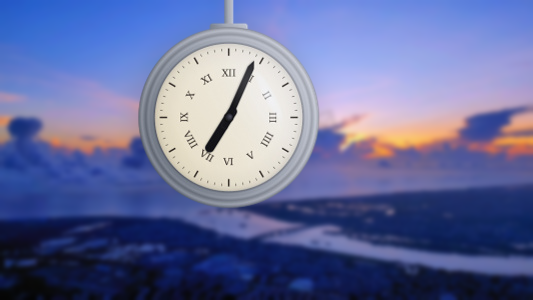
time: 7:04
